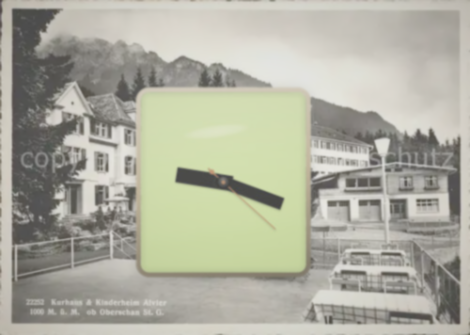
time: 9:18:22
